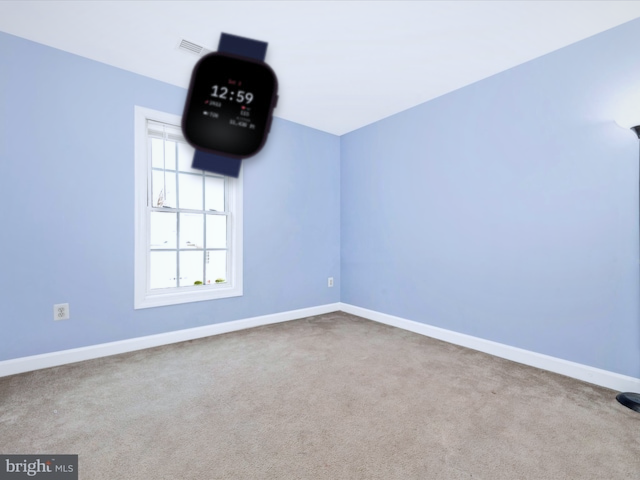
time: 12:59
